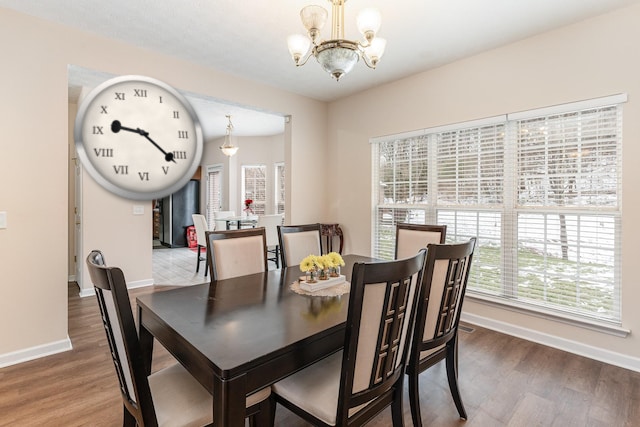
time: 9:22
